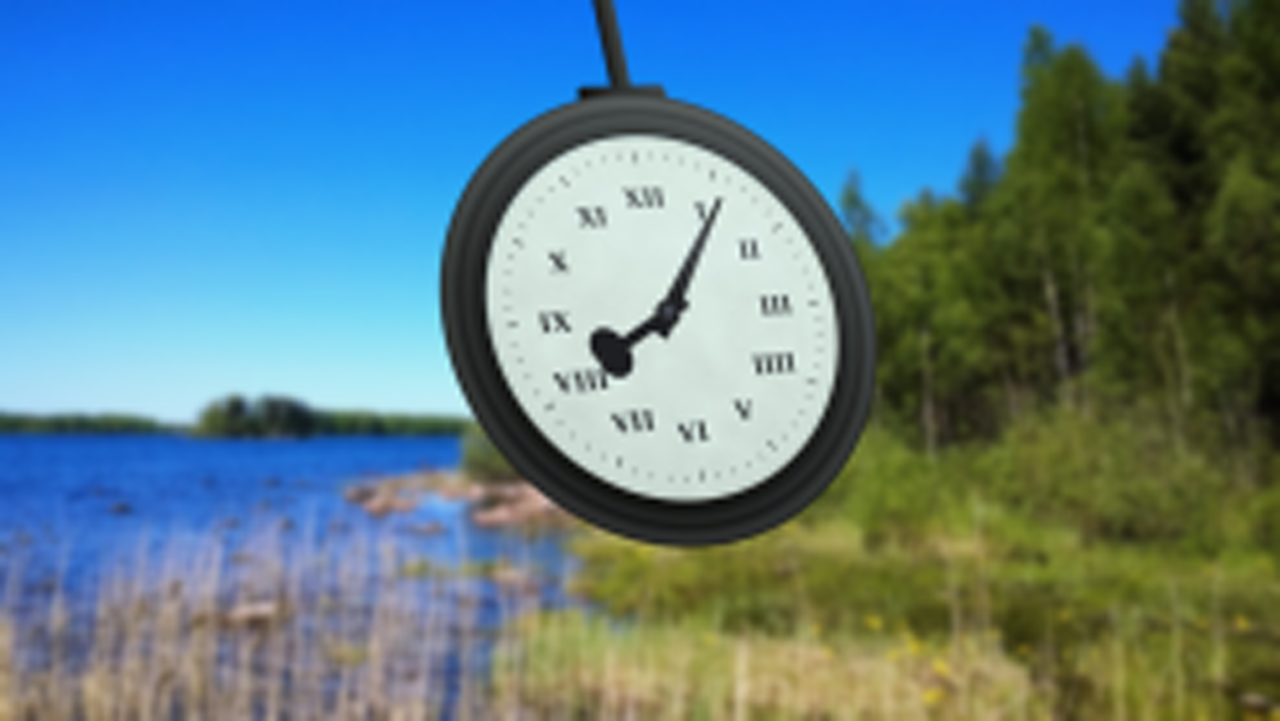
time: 8:06
